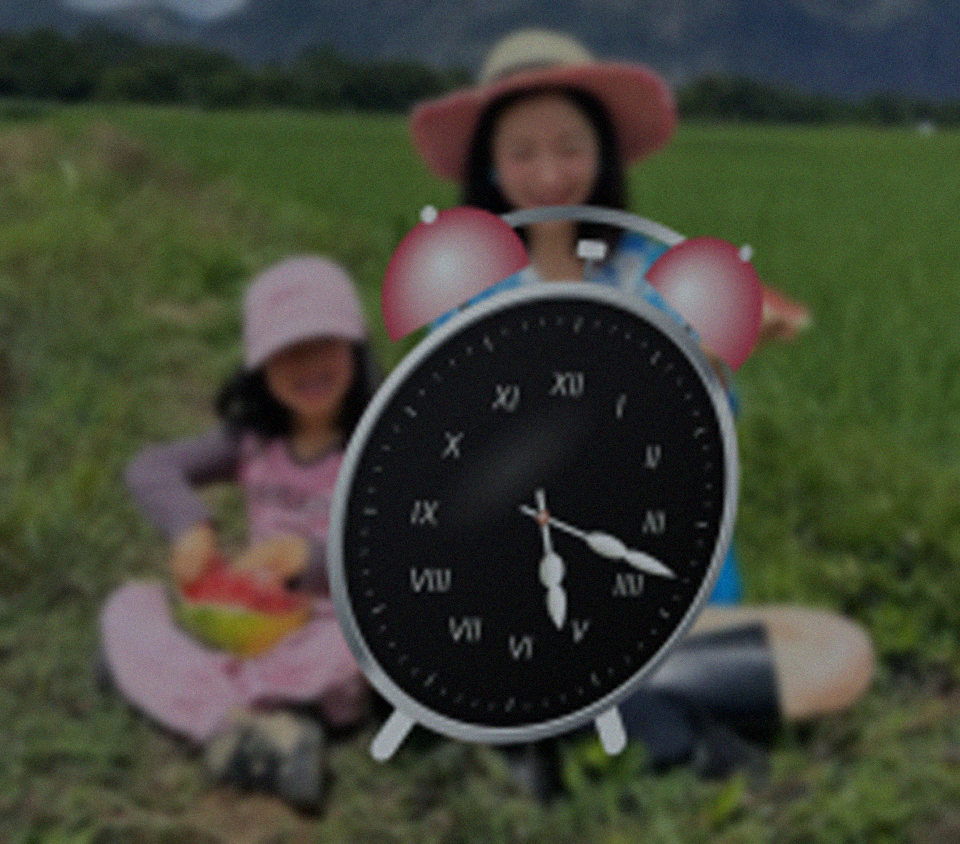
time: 5:18
